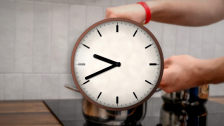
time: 9:41
